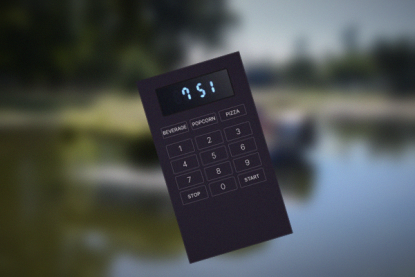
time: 7:51
